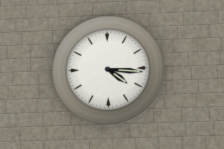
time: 4:16
